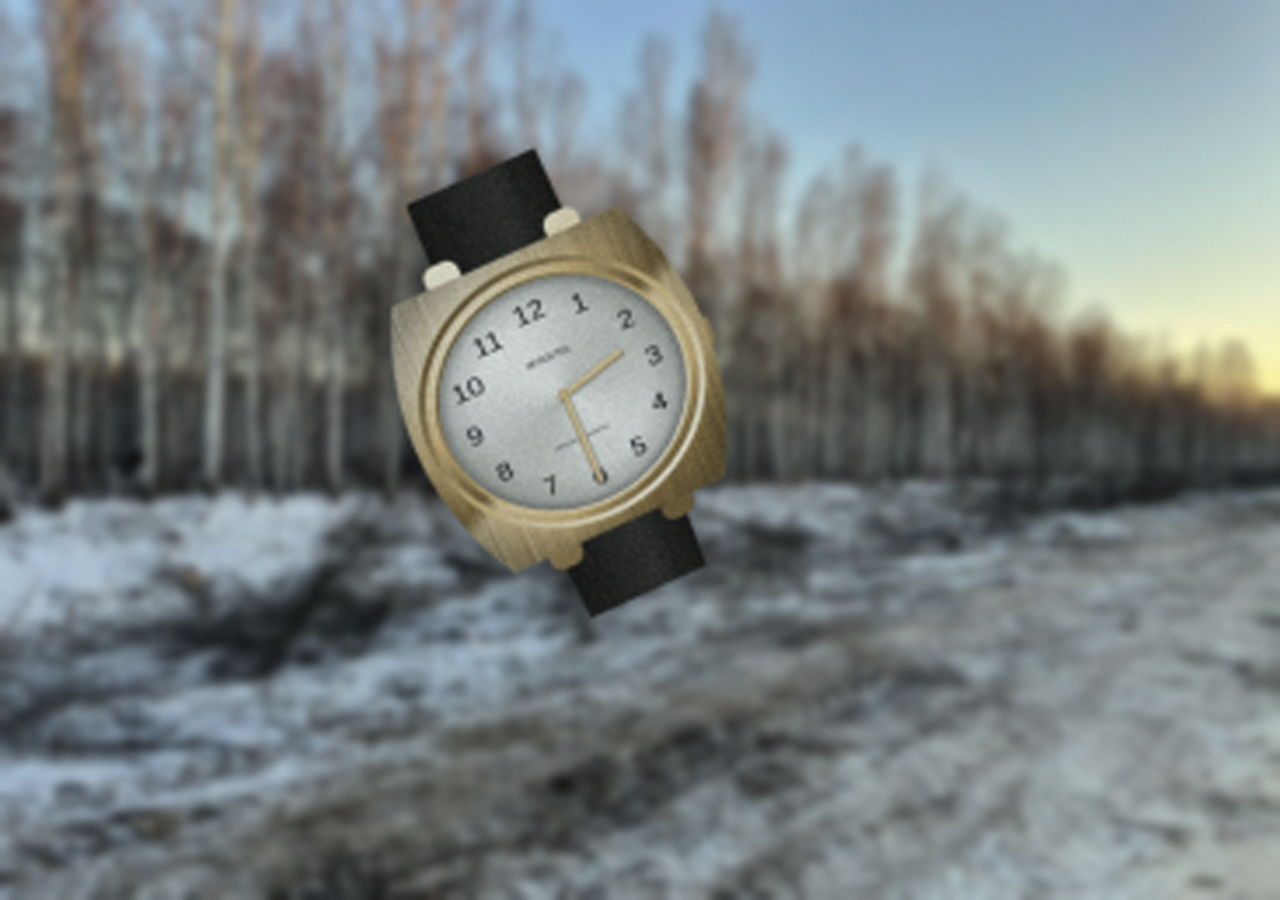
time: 2:30
